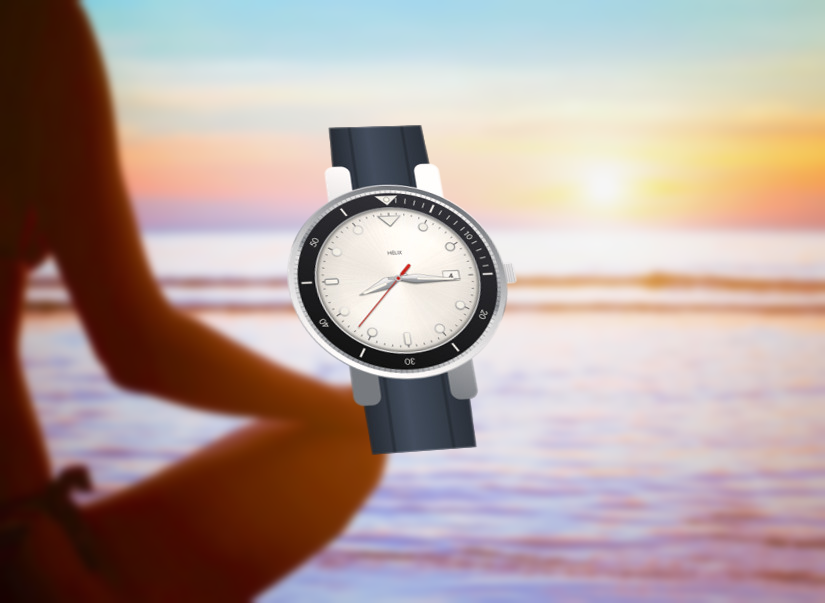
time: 8:15:37
